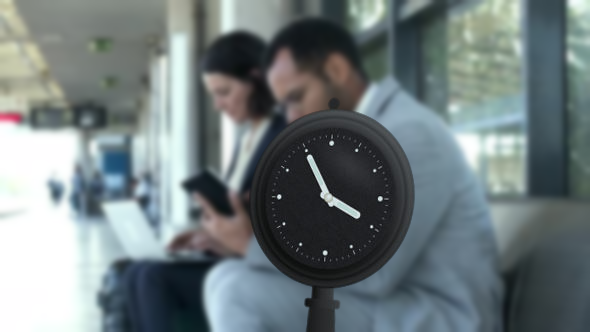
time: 3:55
